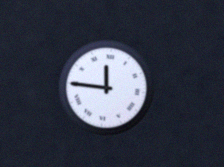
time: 11:45
